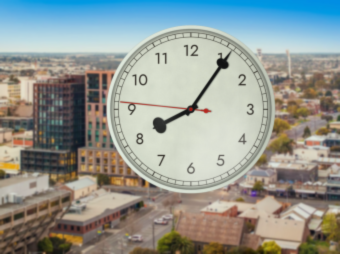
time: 8:05:46
